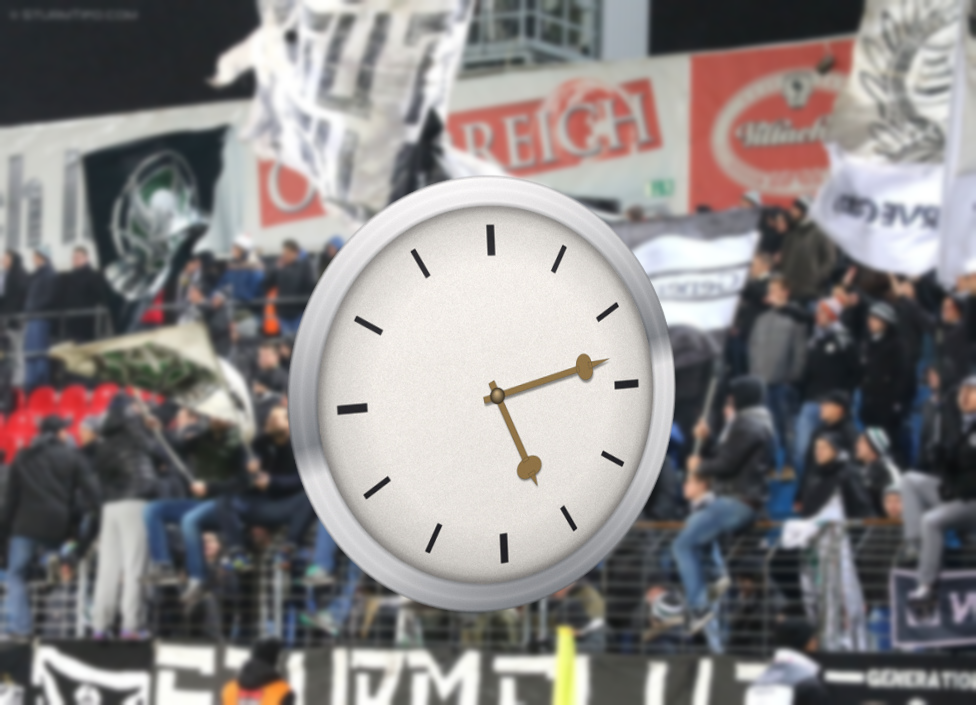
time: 5:13
